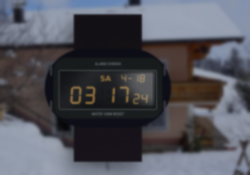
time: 3:17:24
